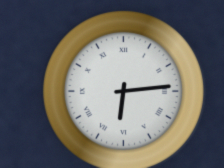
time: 6:14
